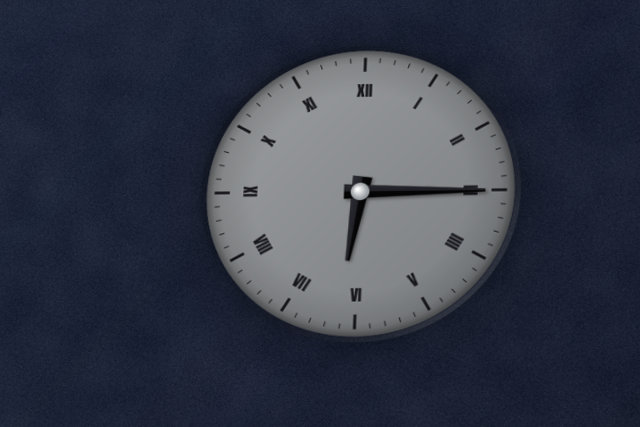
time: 6:15
